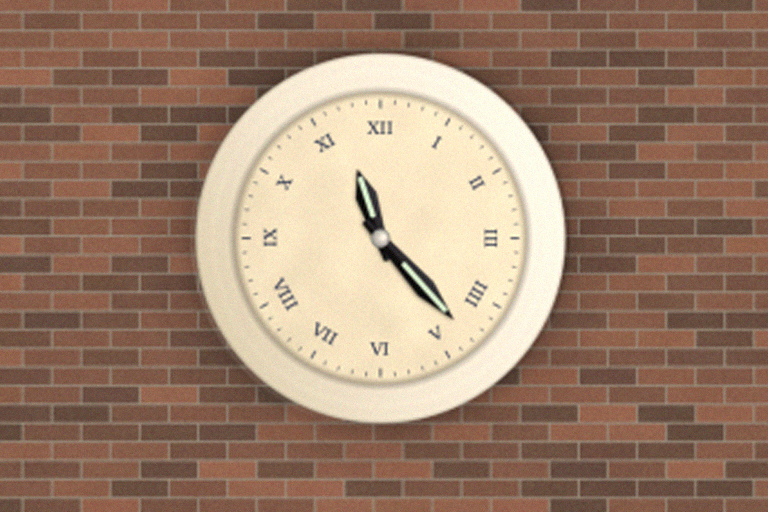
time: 11:23
